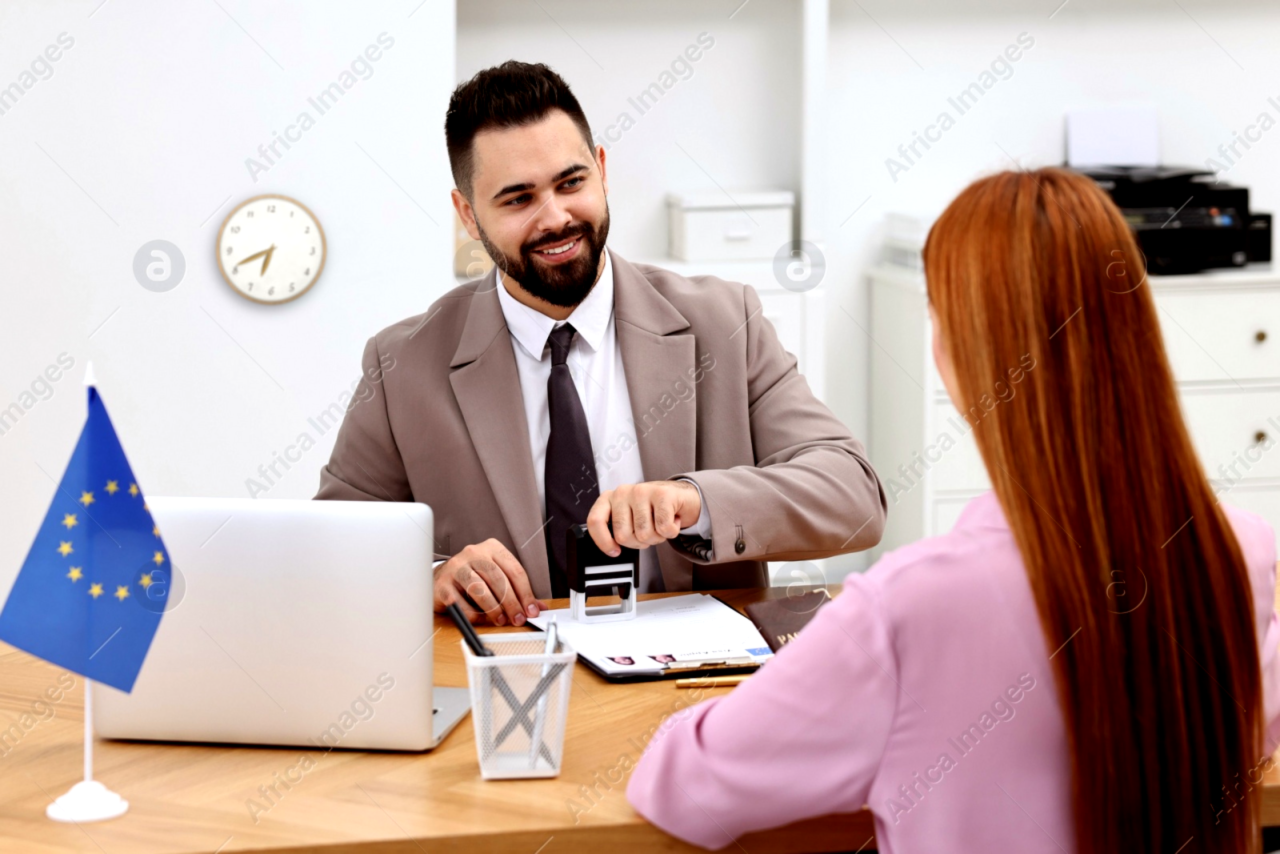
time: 6:41
